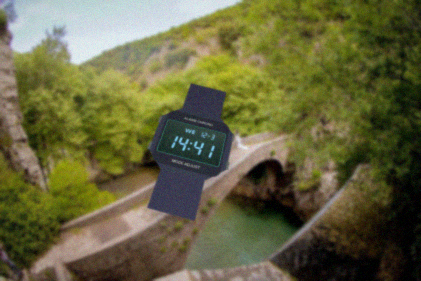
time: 14:41
